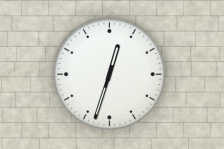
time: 12:33
